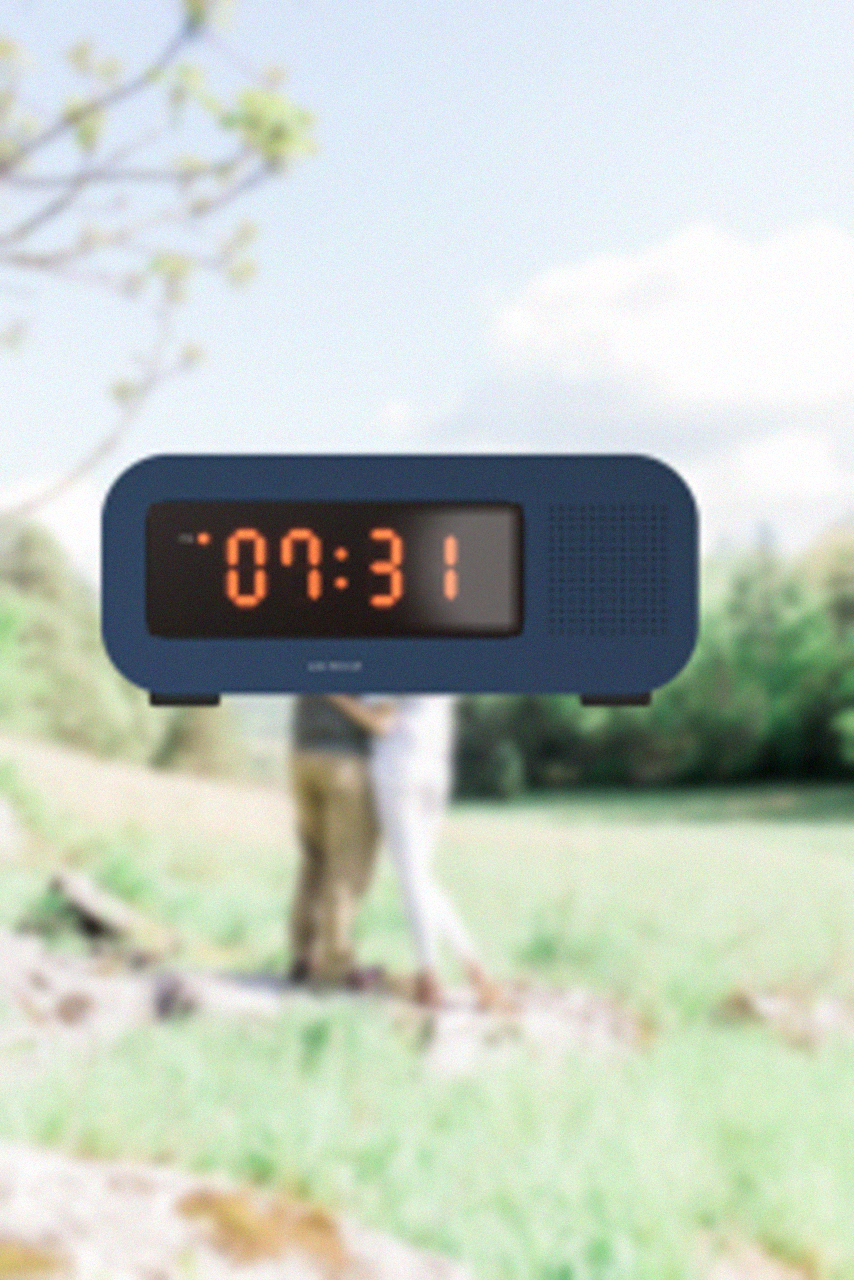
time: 7:31
